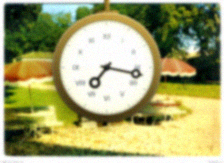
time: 7:17
